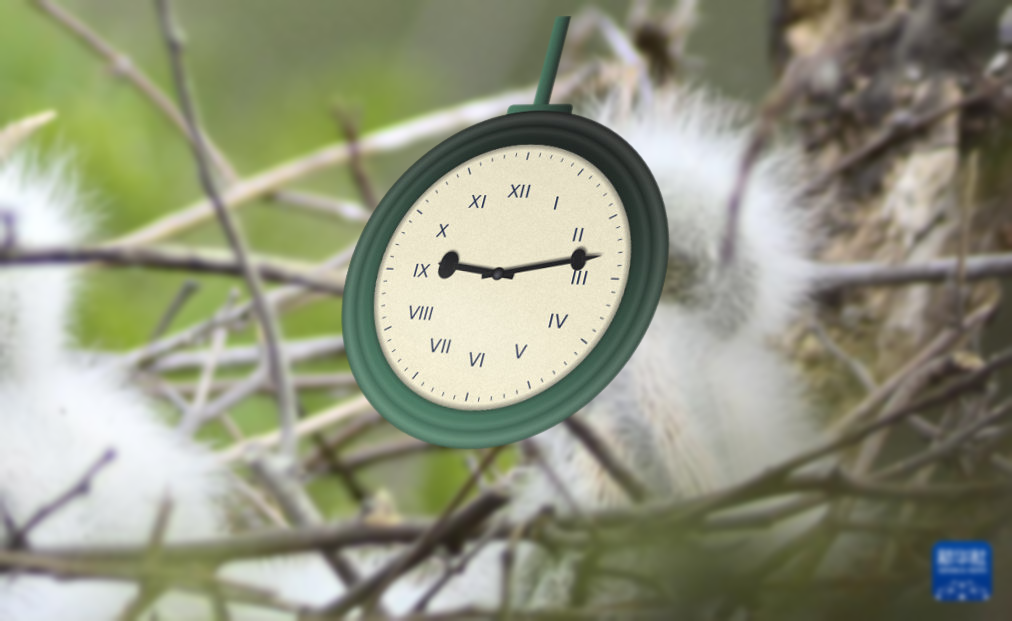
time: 9:13
